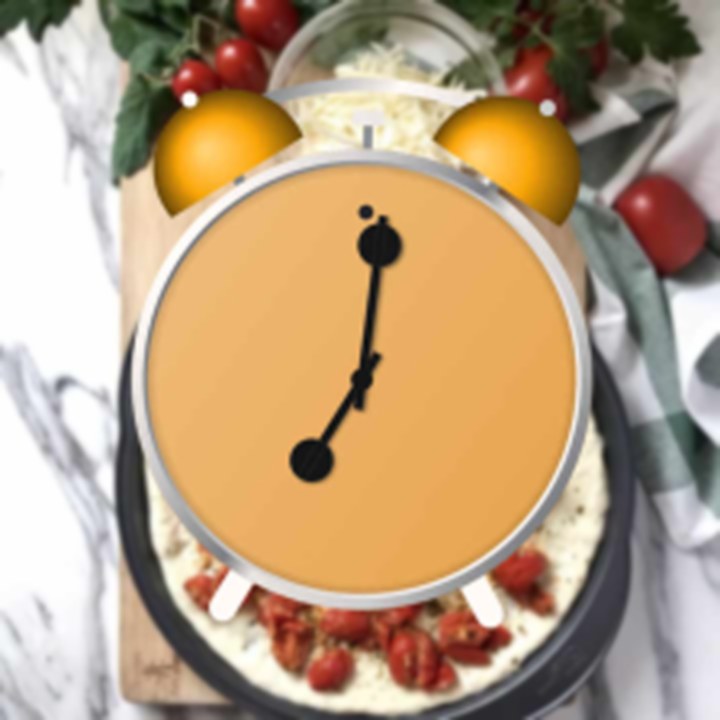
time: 7:01
